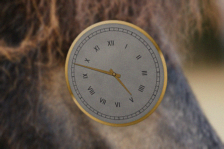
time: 4:48
